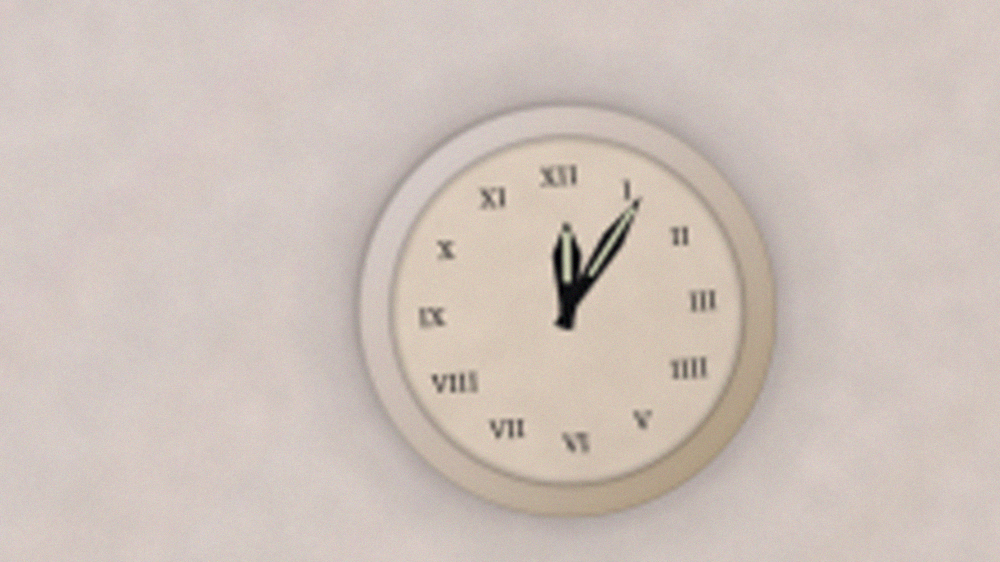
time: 12:06
